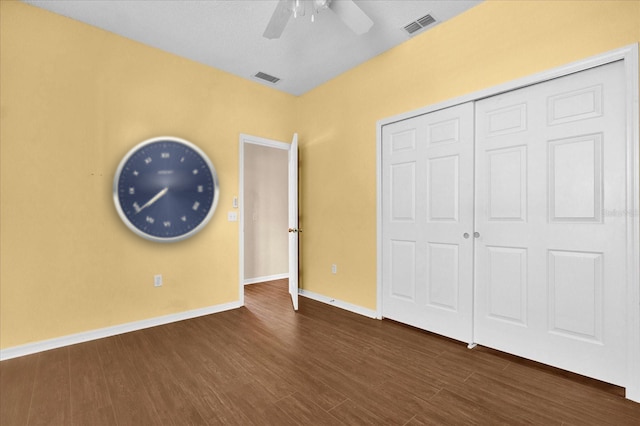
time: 7:39
